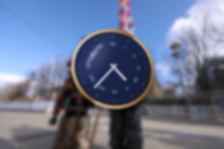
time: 4:37
